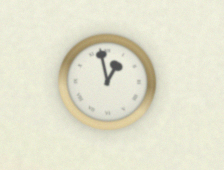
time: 12:58
